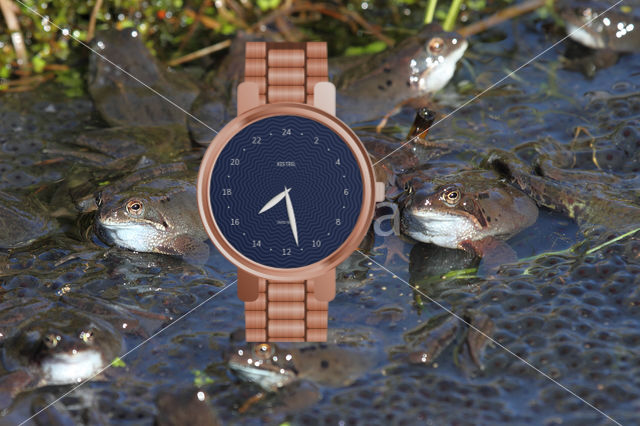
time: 15:28
